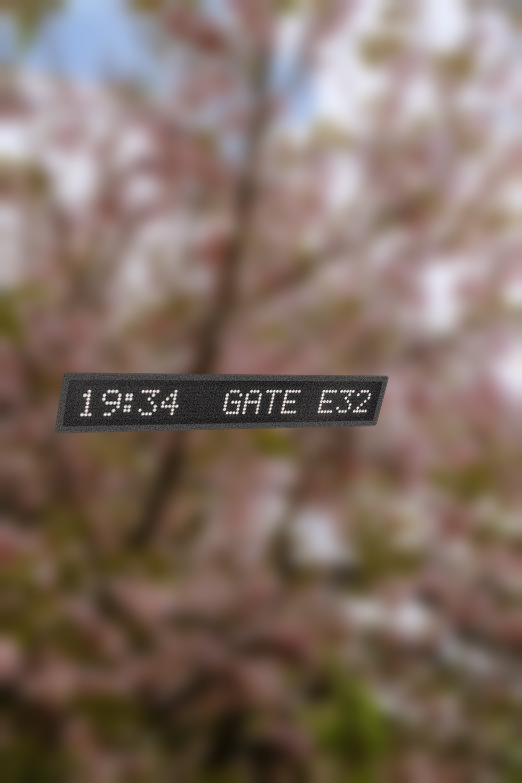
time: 19:34
